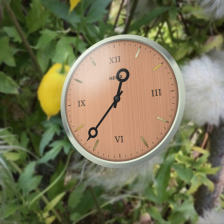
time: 12:37
